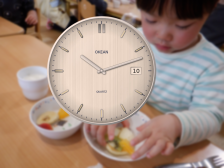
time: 10:12
